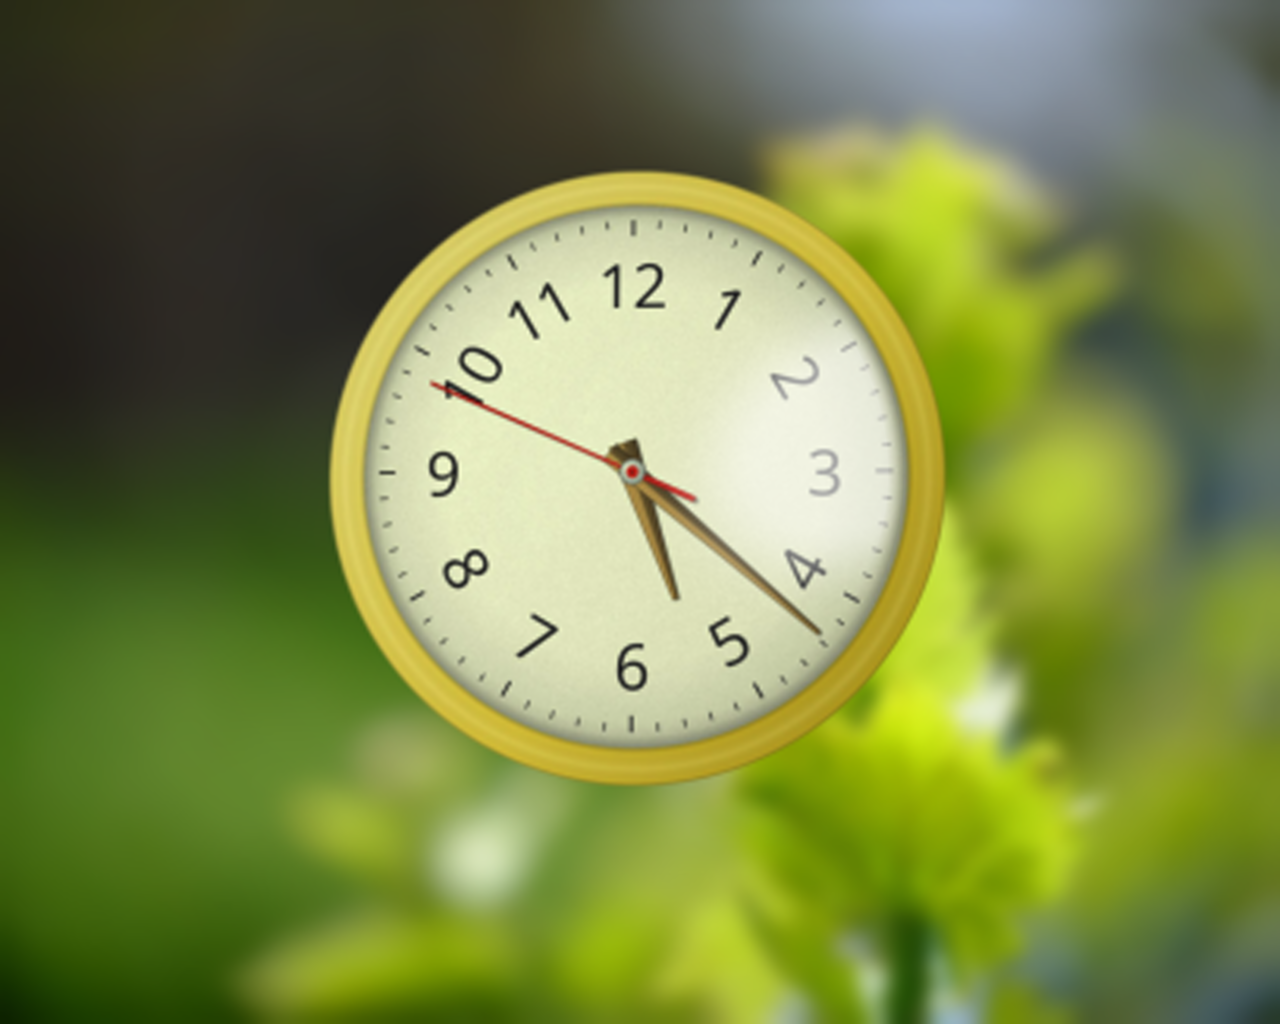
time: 5:21:49
